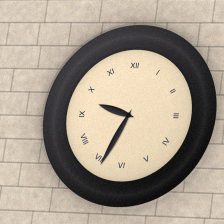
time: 9:34
